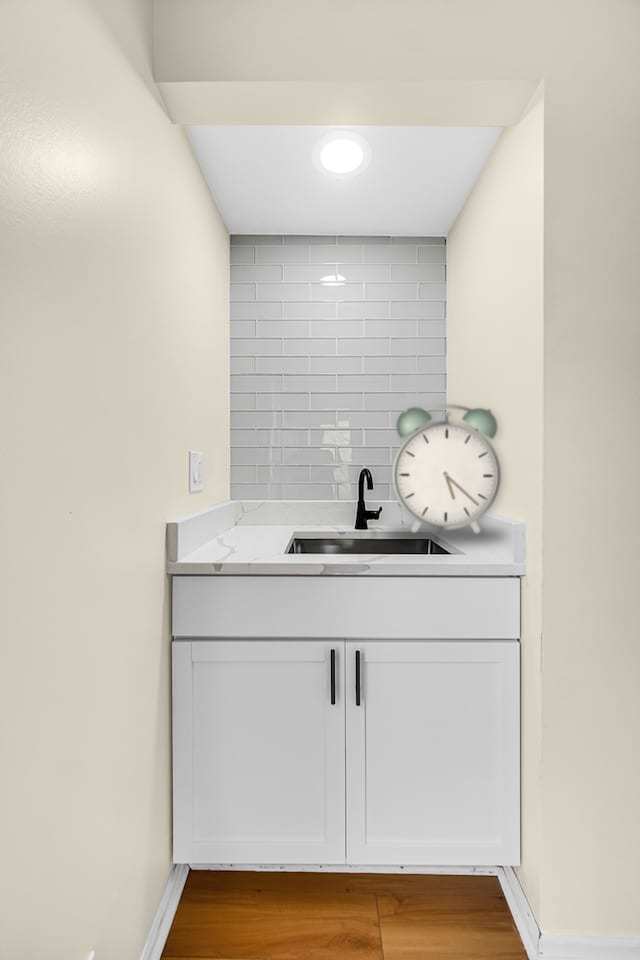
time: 5:22
